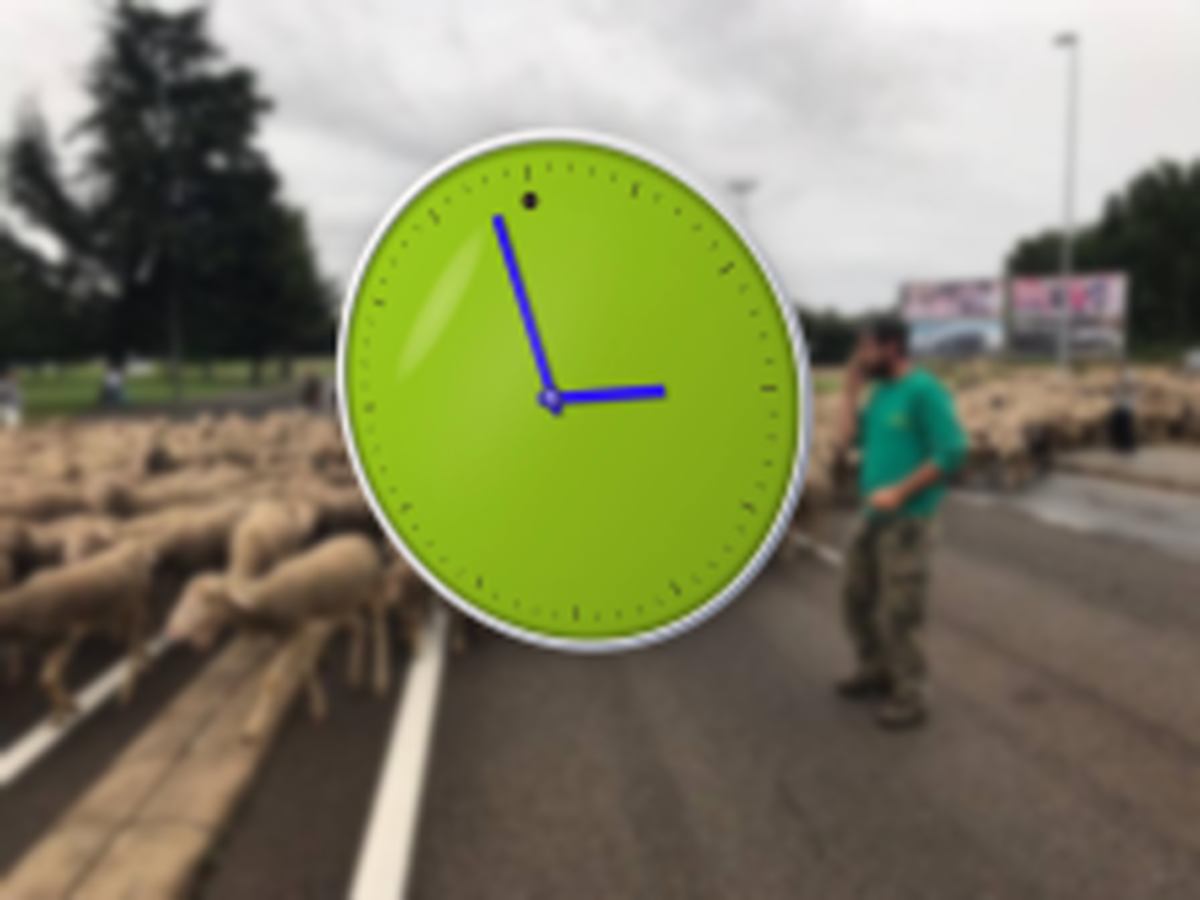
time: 2:58
